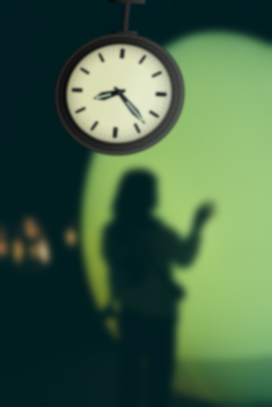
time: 8:23
